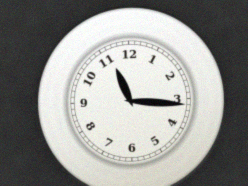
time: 11:16
